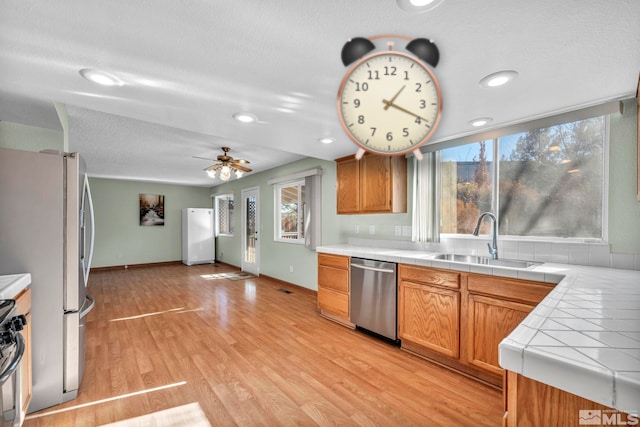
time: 1:19
